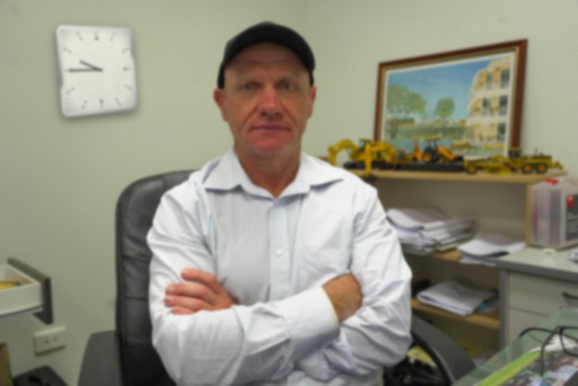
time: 9:45
